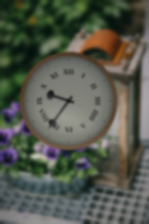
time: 9:36
